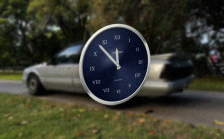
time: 11:53
